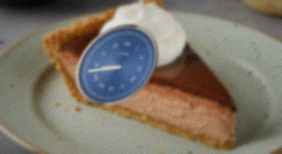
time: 8:43
